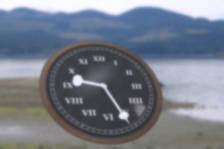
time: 9:26
